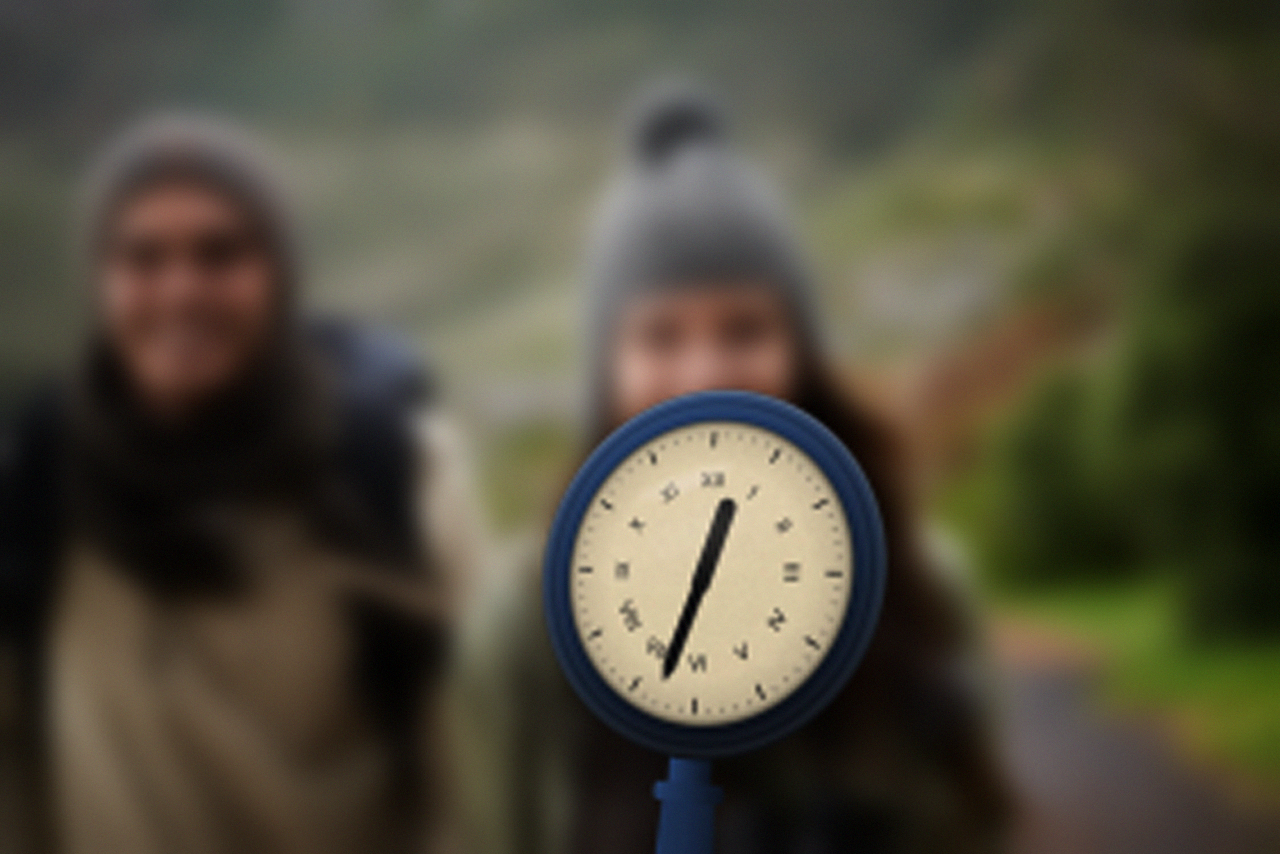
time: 12:33
